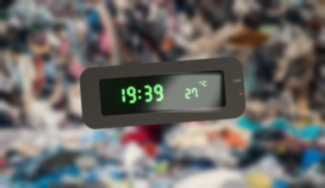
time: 19:39
